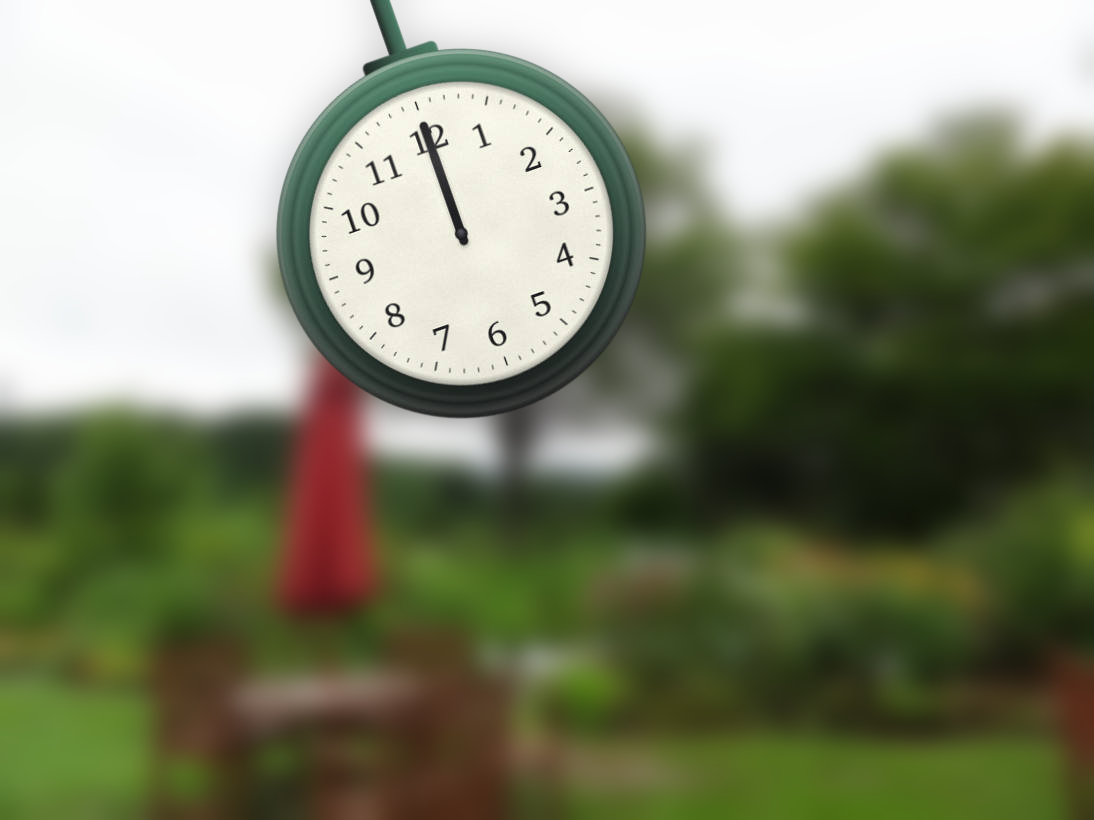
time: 12:00
